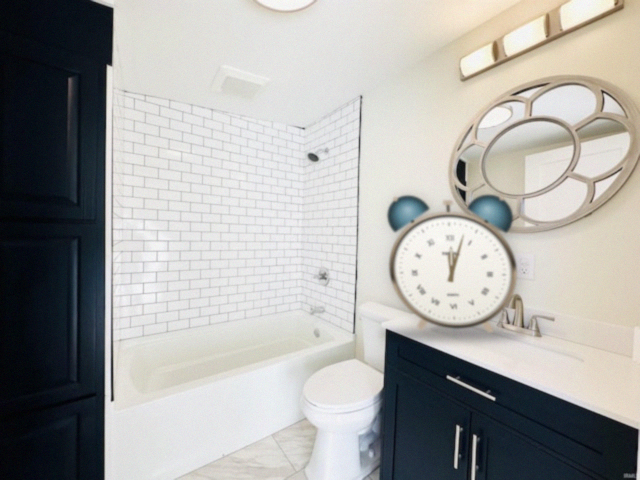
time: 12:03
